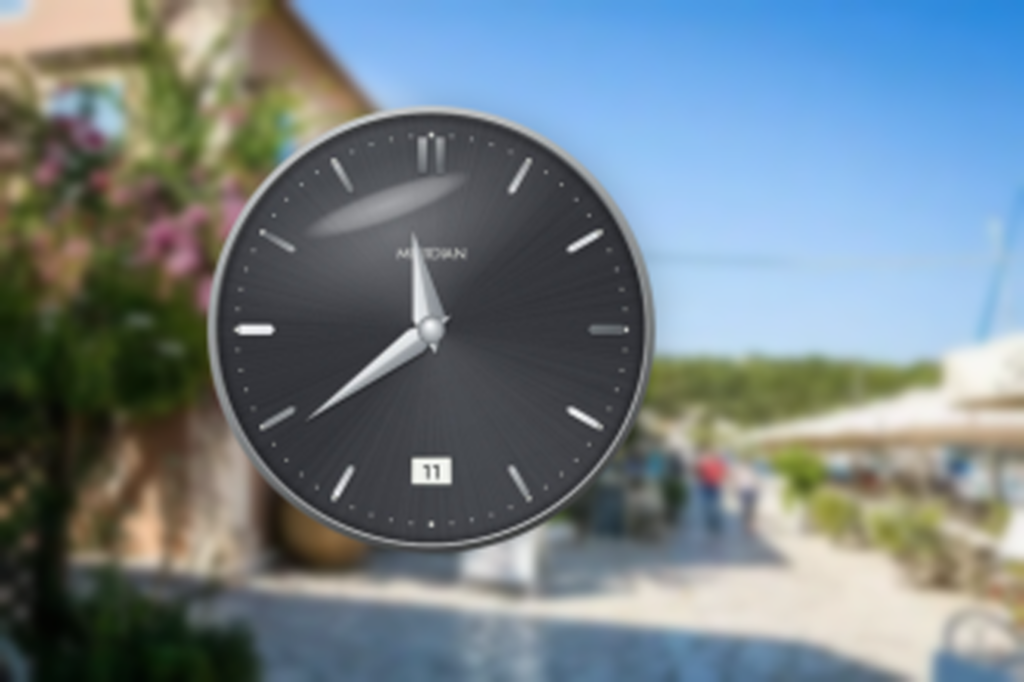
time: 11:39
